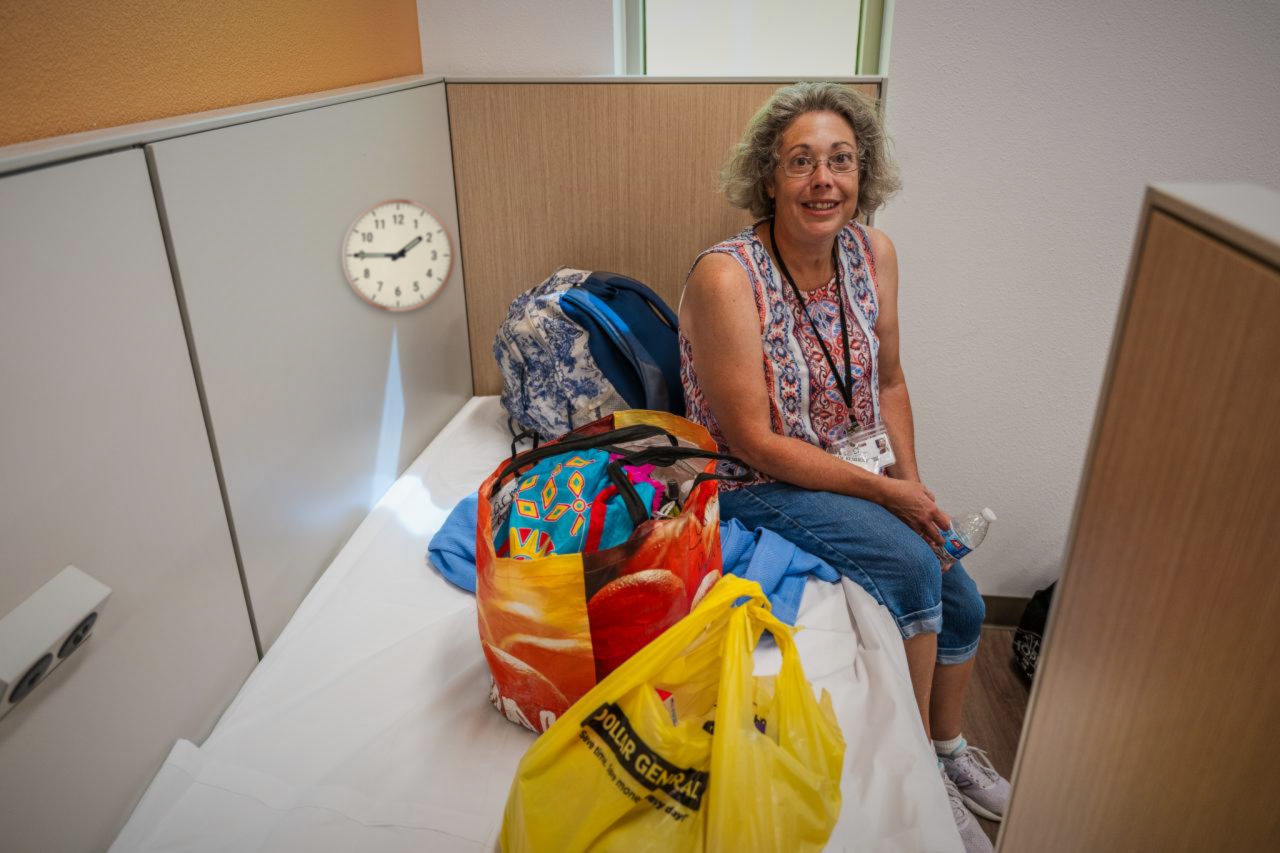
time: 1:45
